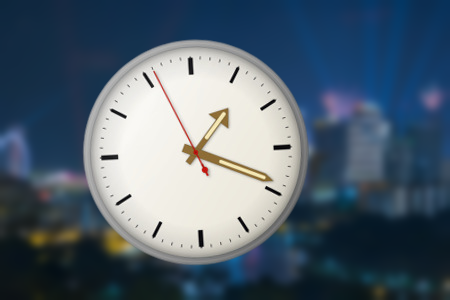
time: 1:18:56
